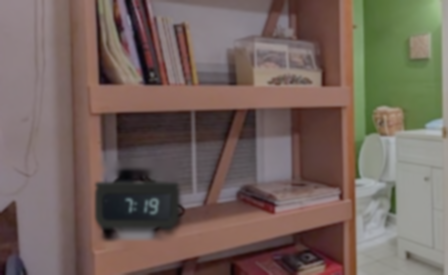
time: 7:19
